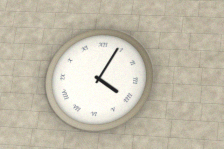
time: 4:04
